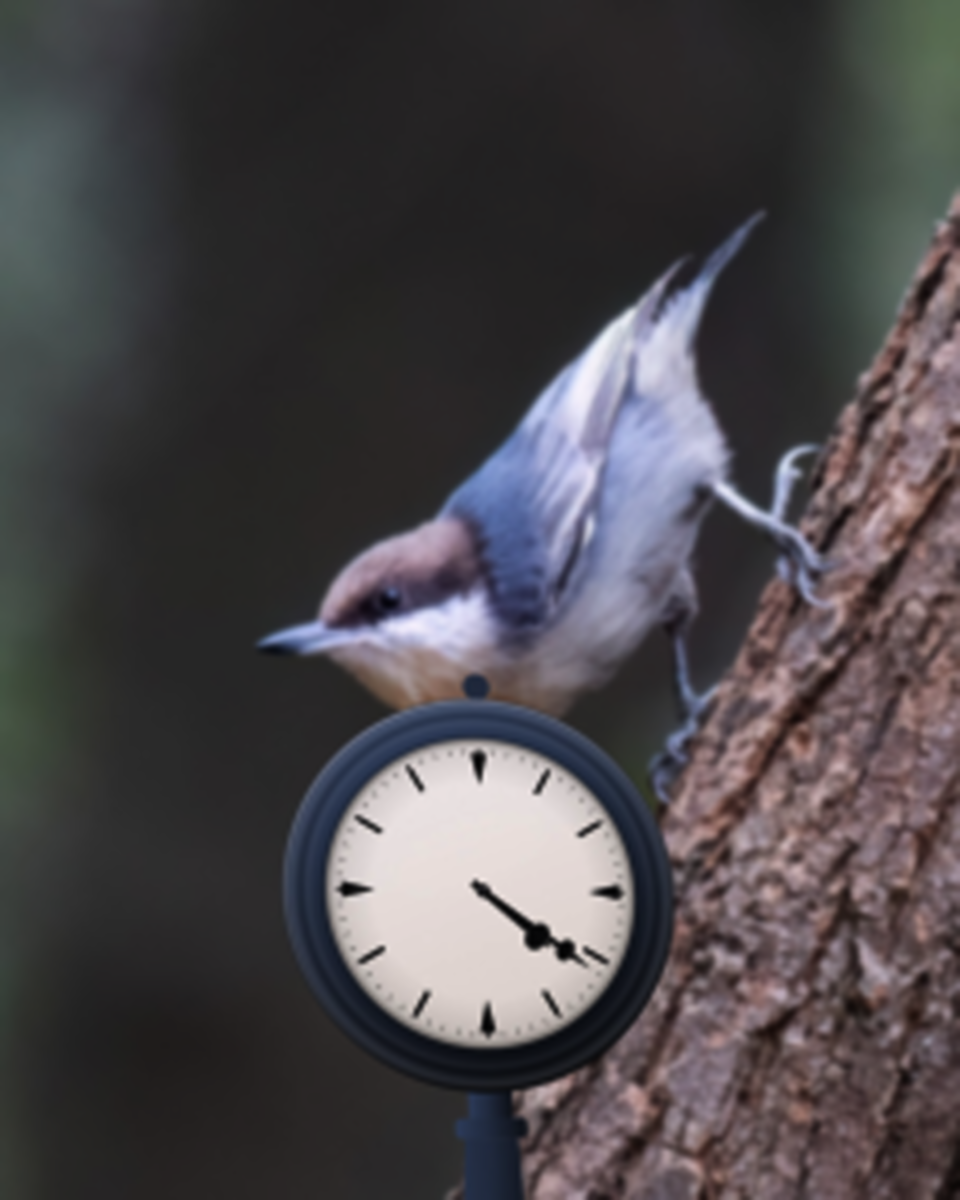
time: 4:21
